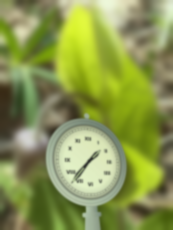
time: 1:37
